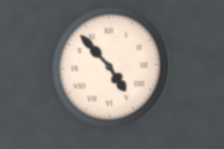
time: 4:53
